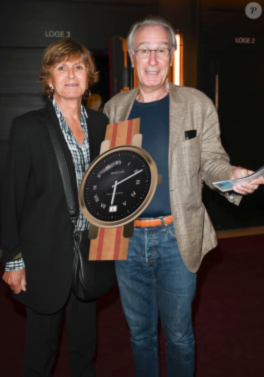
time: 6:11
